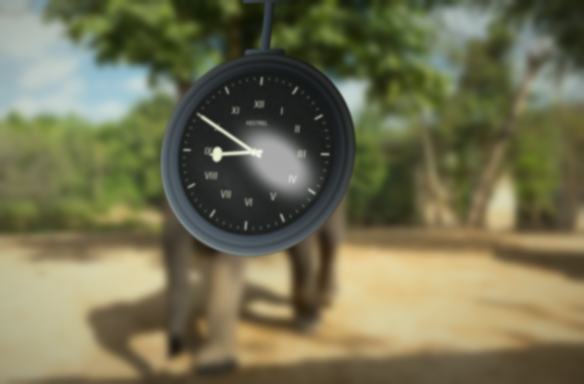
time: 8:50
